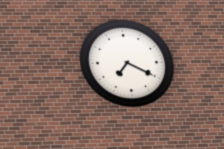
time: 7:20
